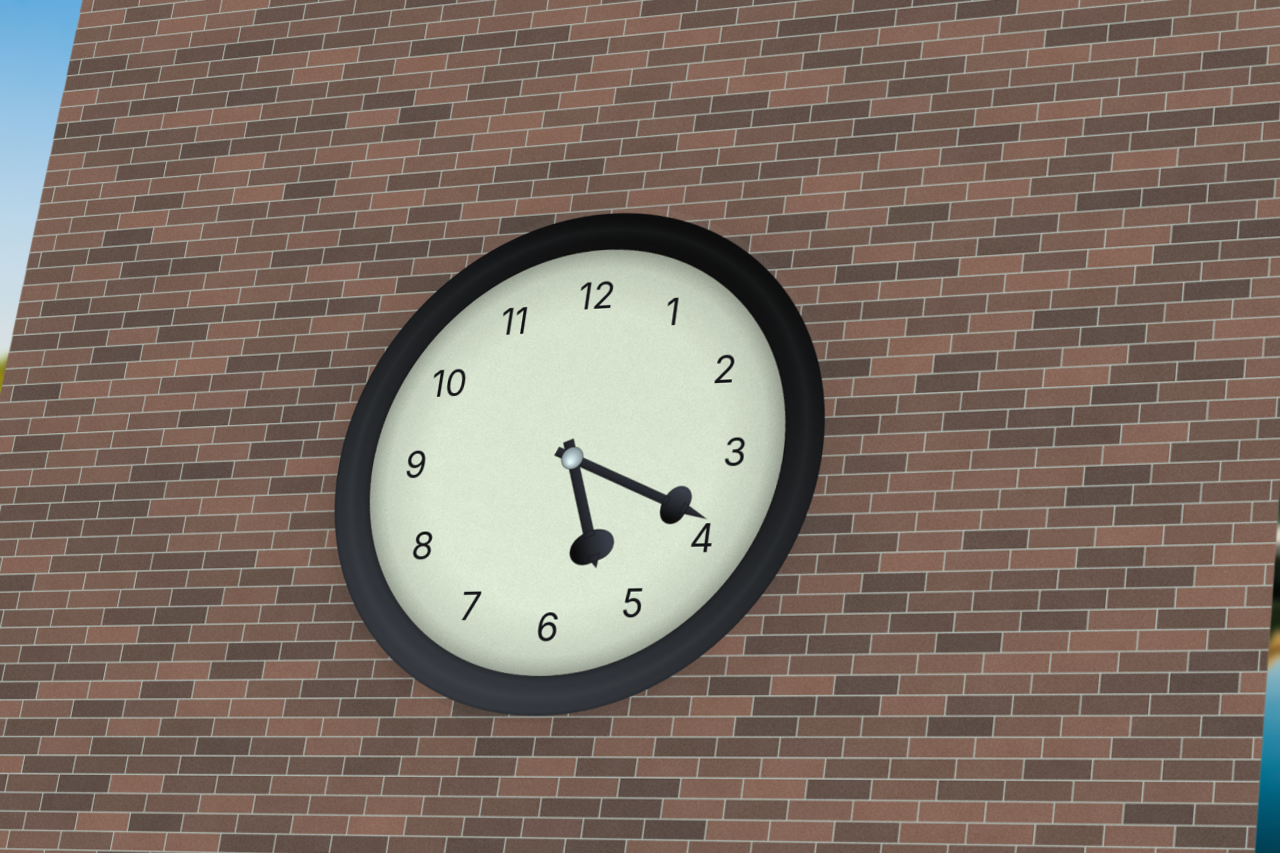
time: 5:19
